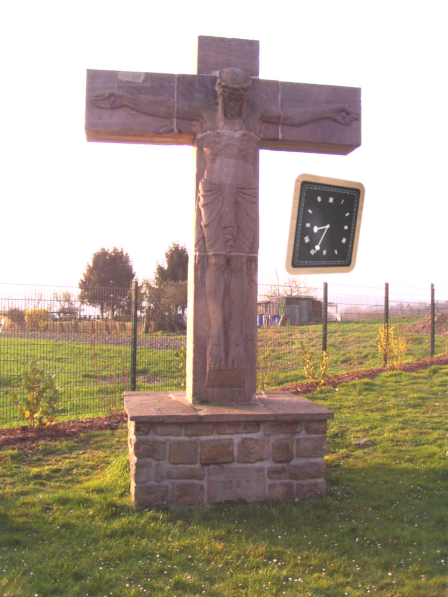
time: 8:34
